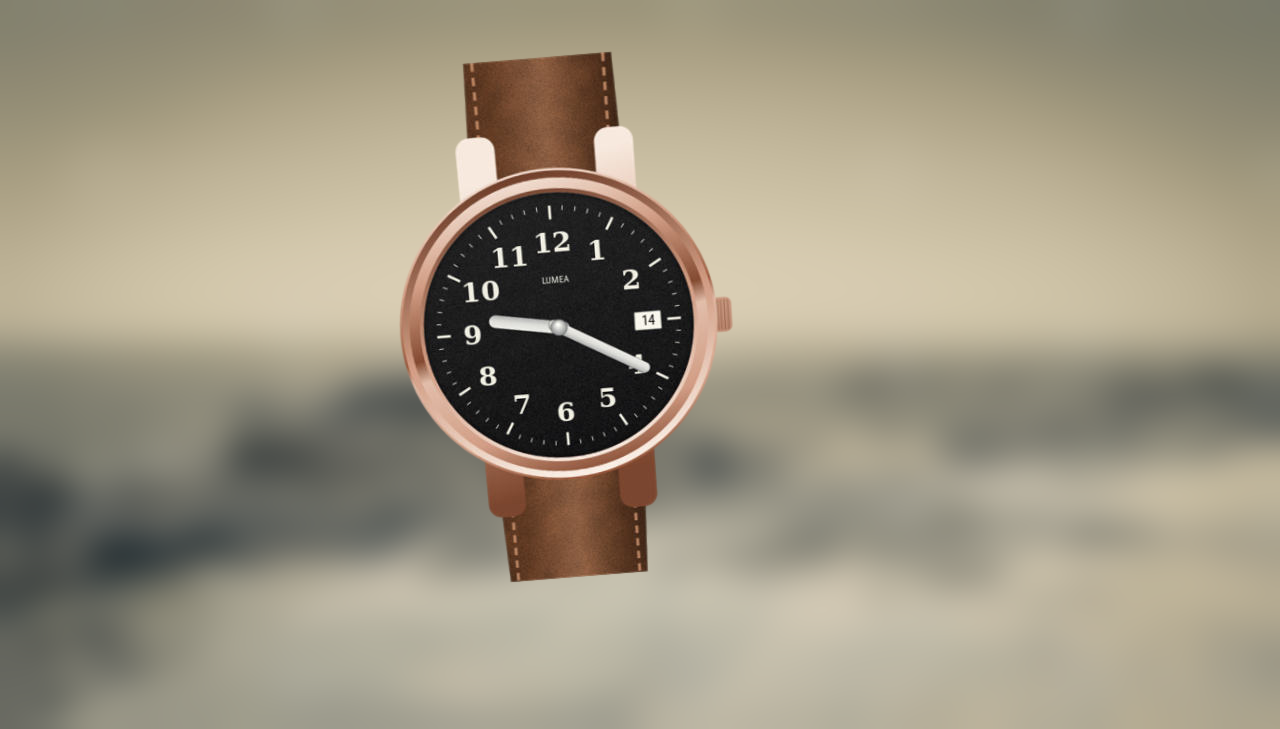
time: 9:20
